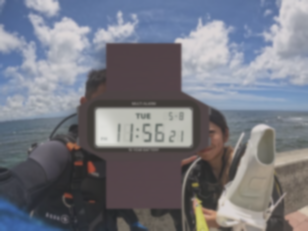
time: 11:56:21
